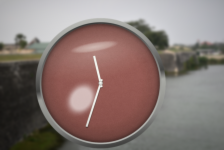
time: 11:33
